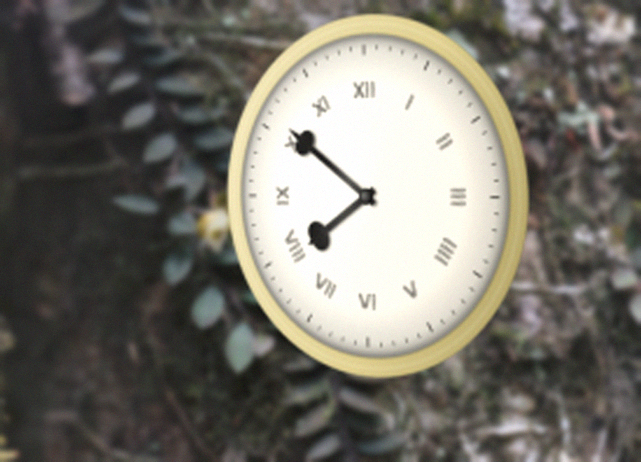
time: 7:51
